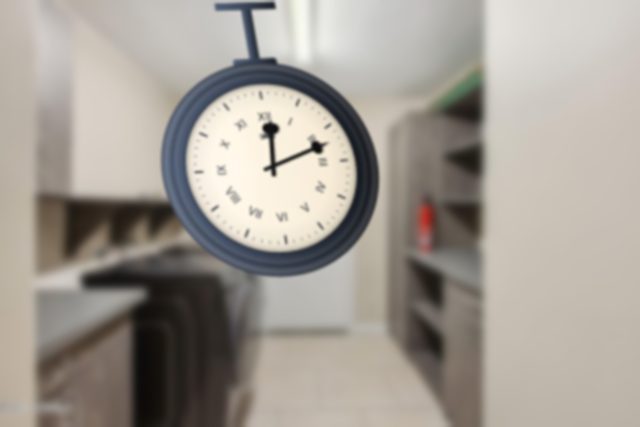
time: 12:12
